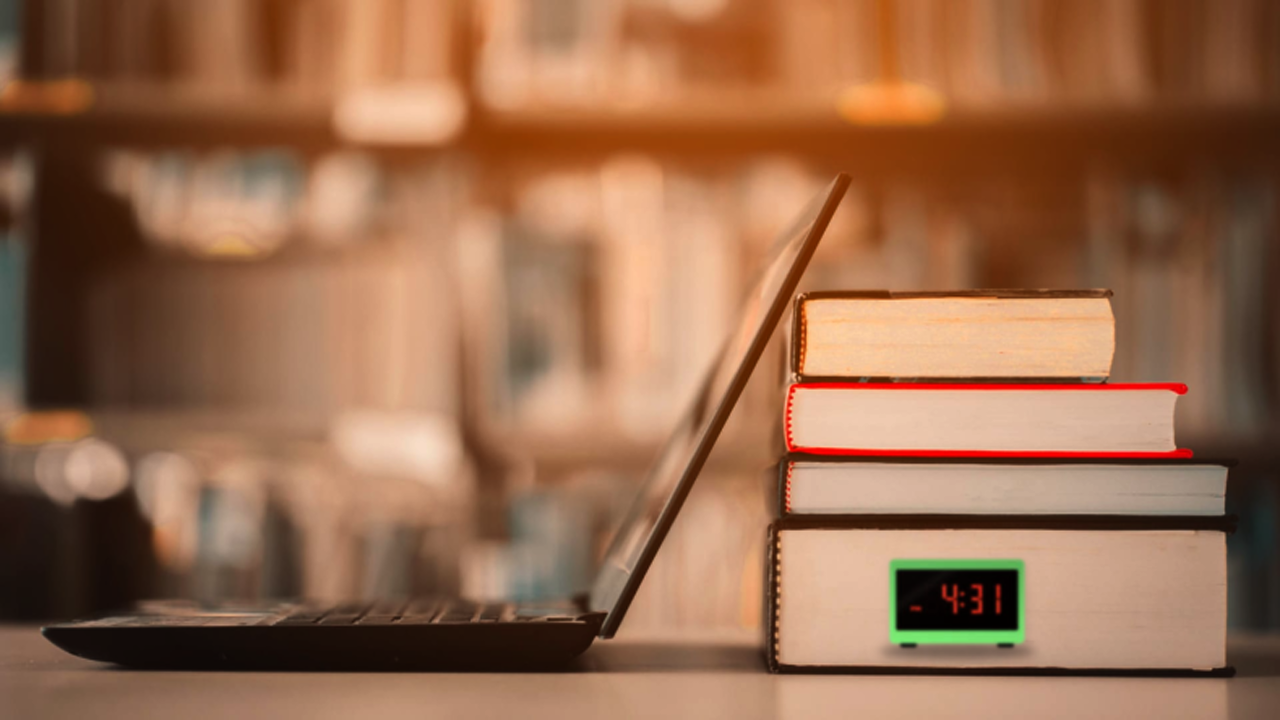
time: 4:31
